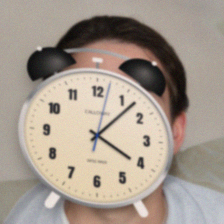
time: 4:07:02
